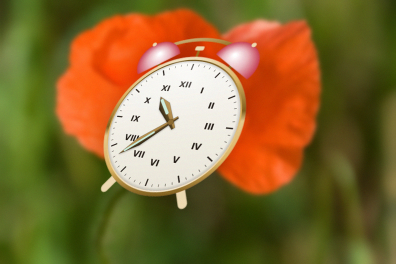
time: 10:38
